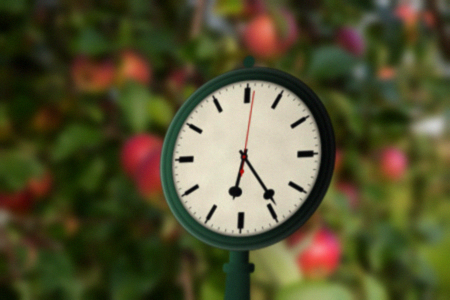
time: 6:24:01
